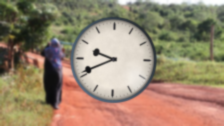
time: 9:41
